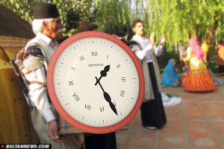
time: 1:26
